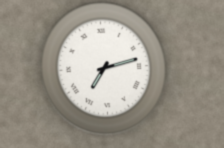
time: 7:13
